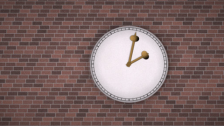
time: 2:02
